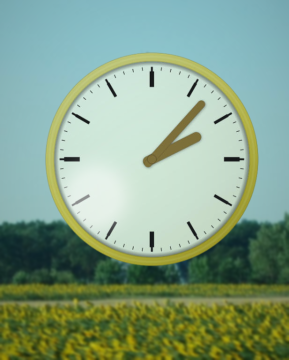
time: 2:07
